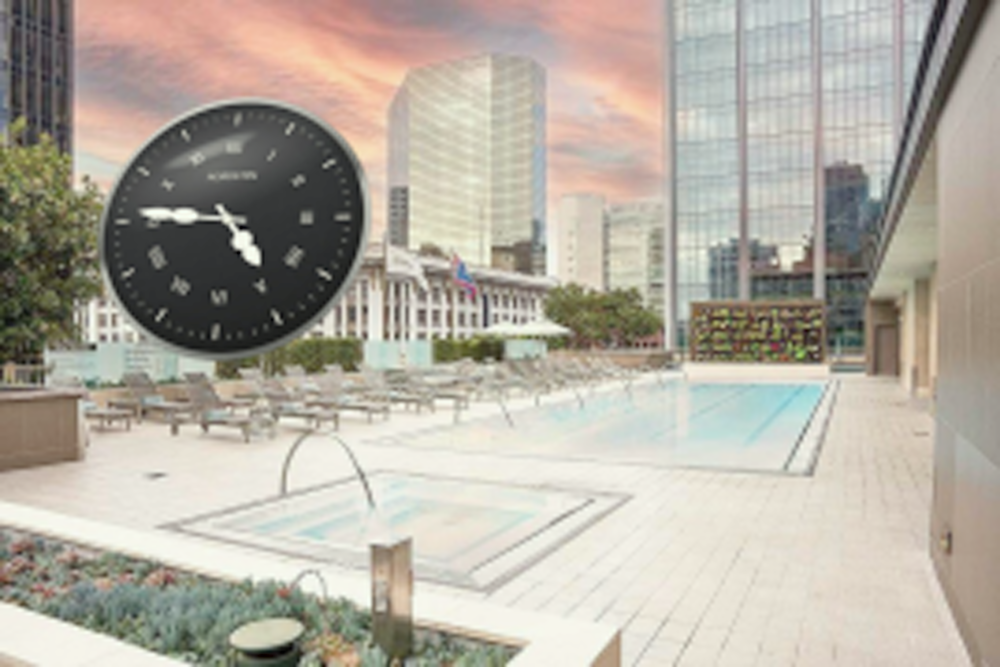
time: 4:46
